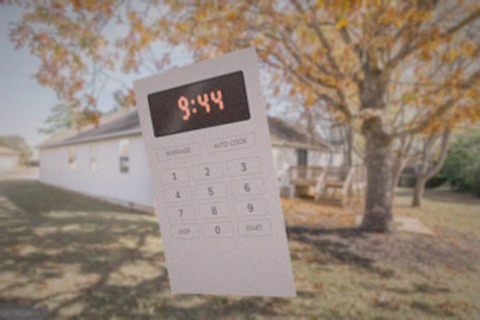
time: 9:44
